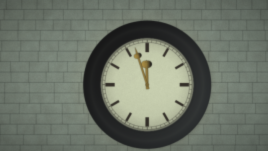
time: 11:57
